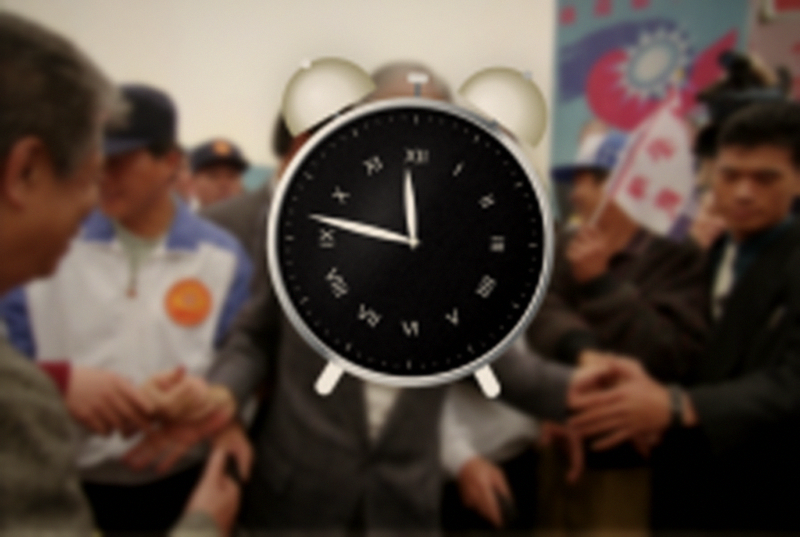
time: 11:47
